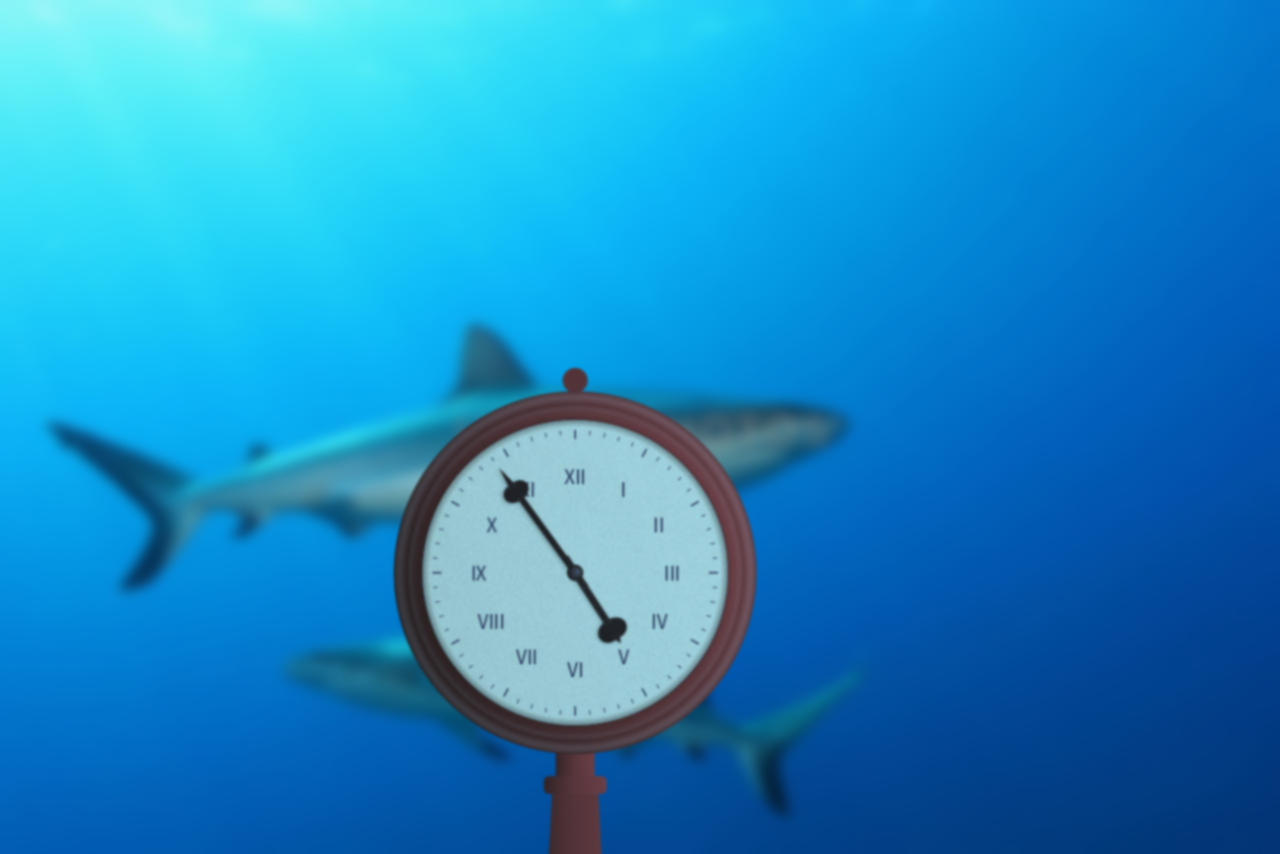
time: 4:54
